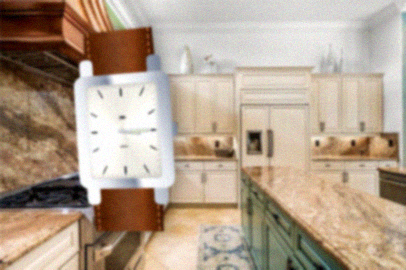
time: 3:15
